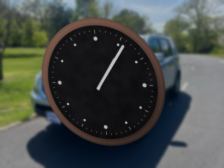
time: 1:06
